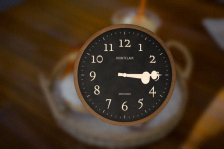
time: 3:15
